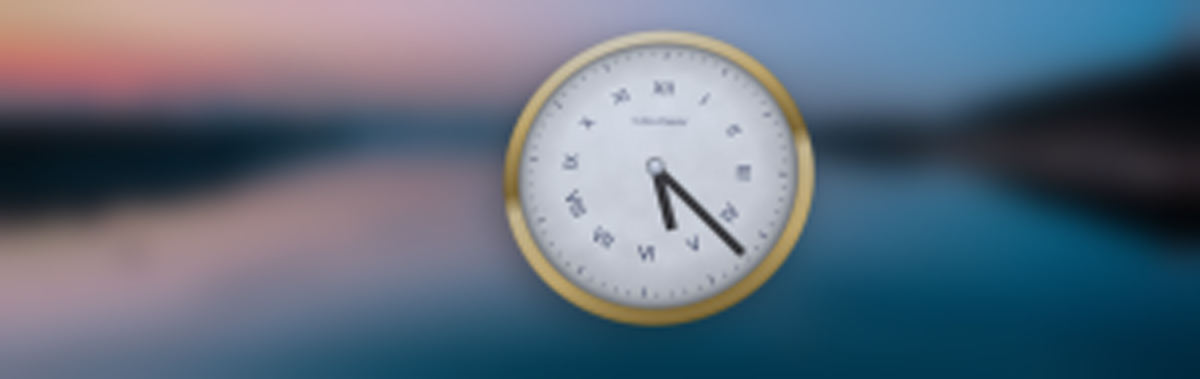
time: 5:22
